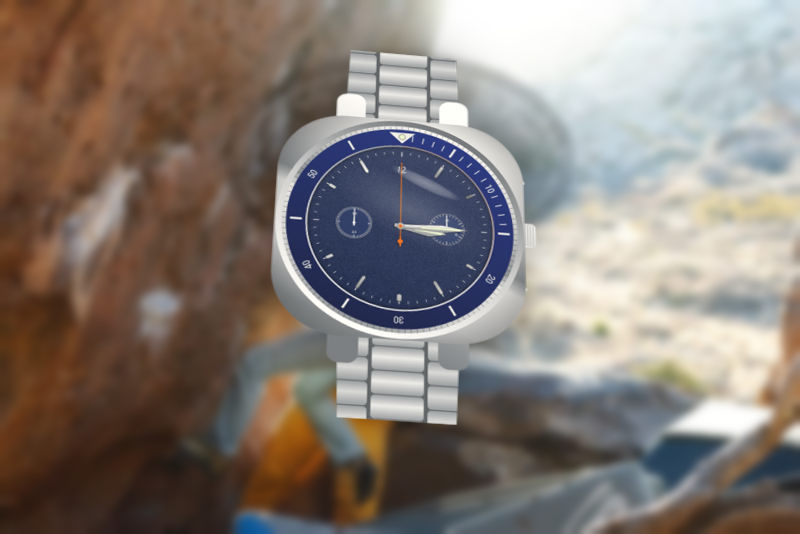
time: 3:15
